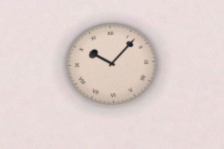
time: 10:07
